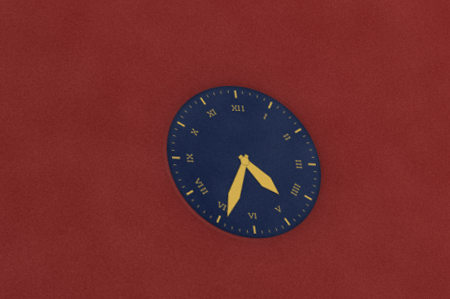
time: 4:34
